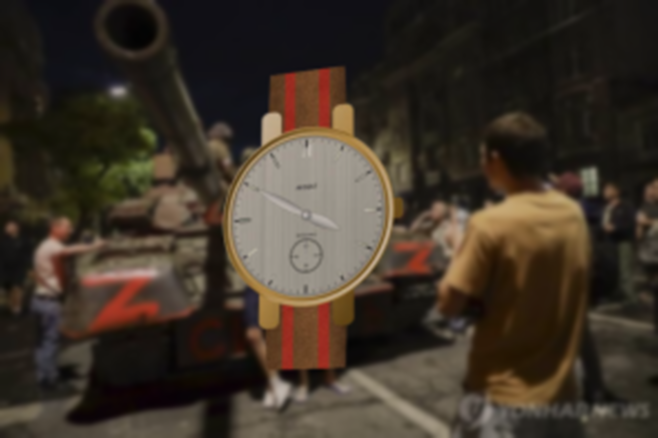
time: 3:50
